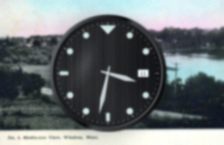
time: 3:32
